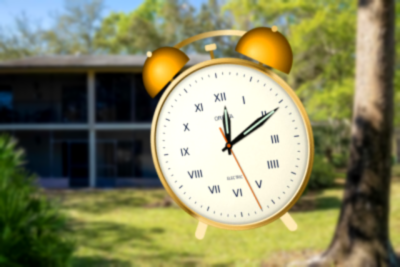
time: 12:10:27
